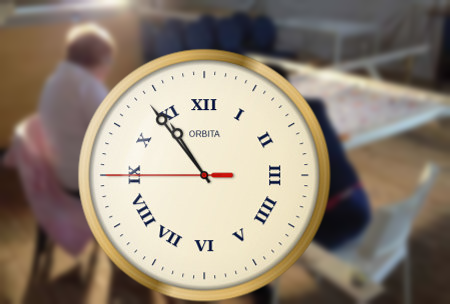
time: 10:53:45
